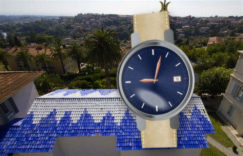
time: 9:03
